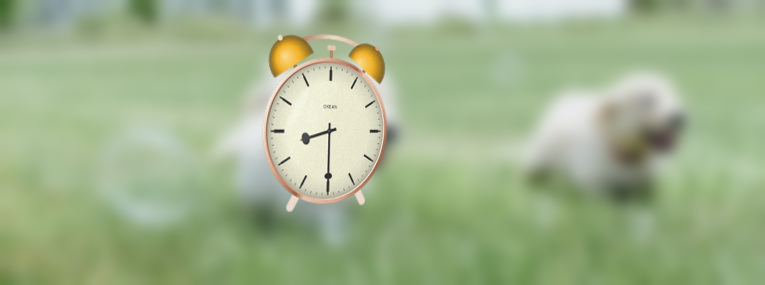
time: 8:30
